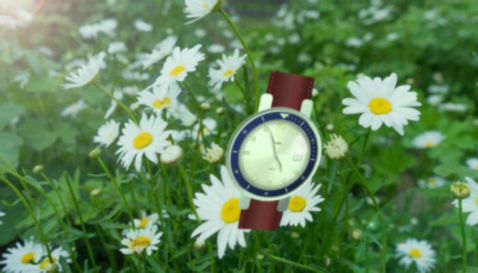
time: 4:56
